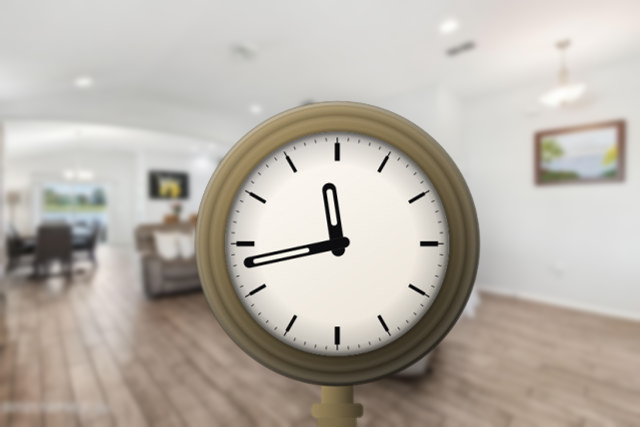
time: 11:43
